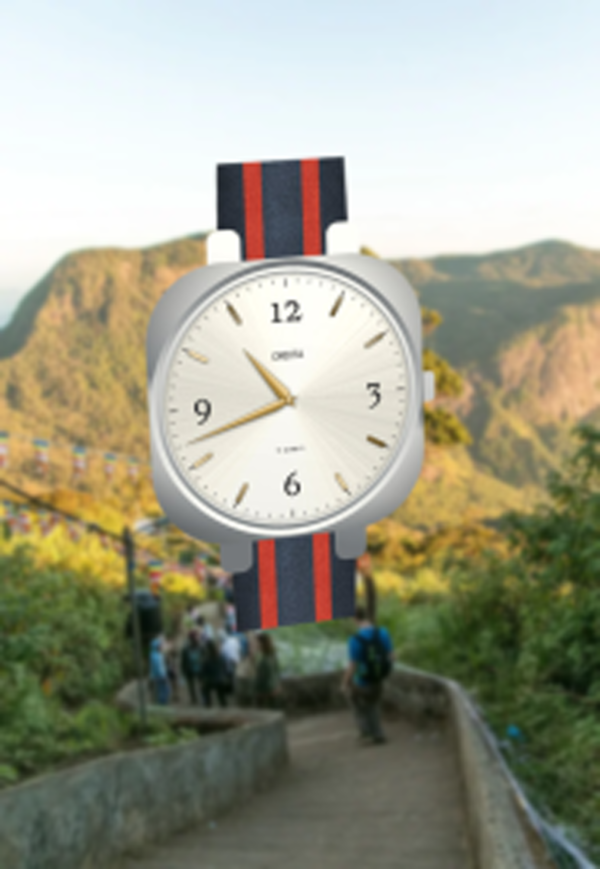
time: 10:42
